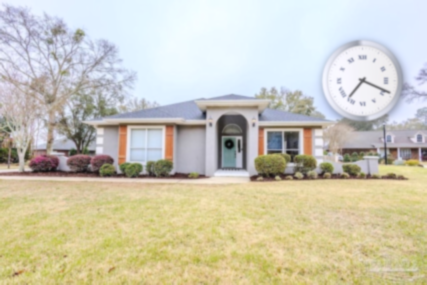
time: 7:19
